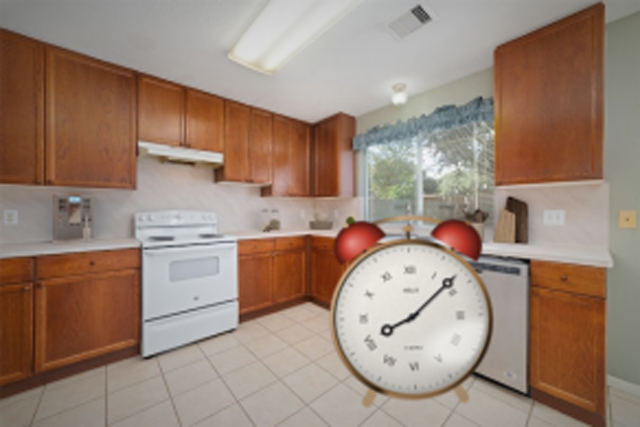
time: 8:08
